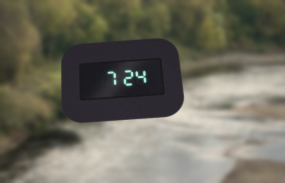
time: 7:24
